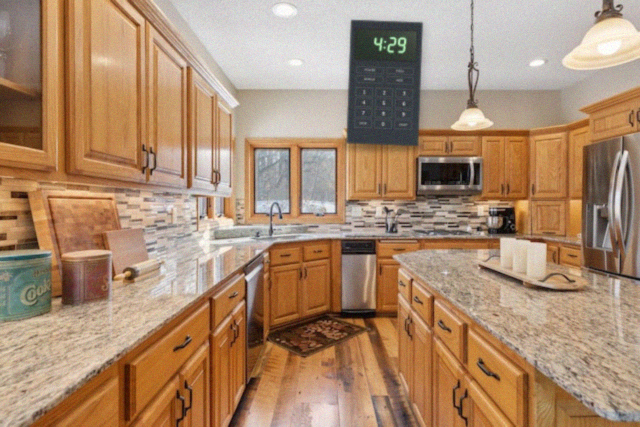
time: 4:29
